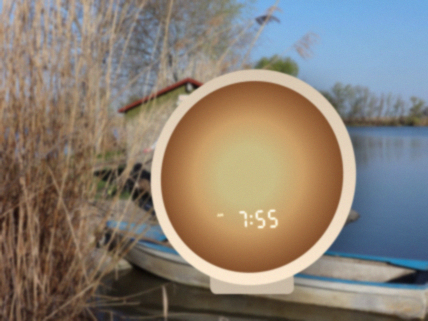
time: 7:55
